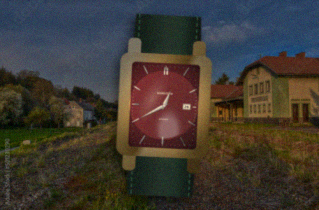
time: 12:40
